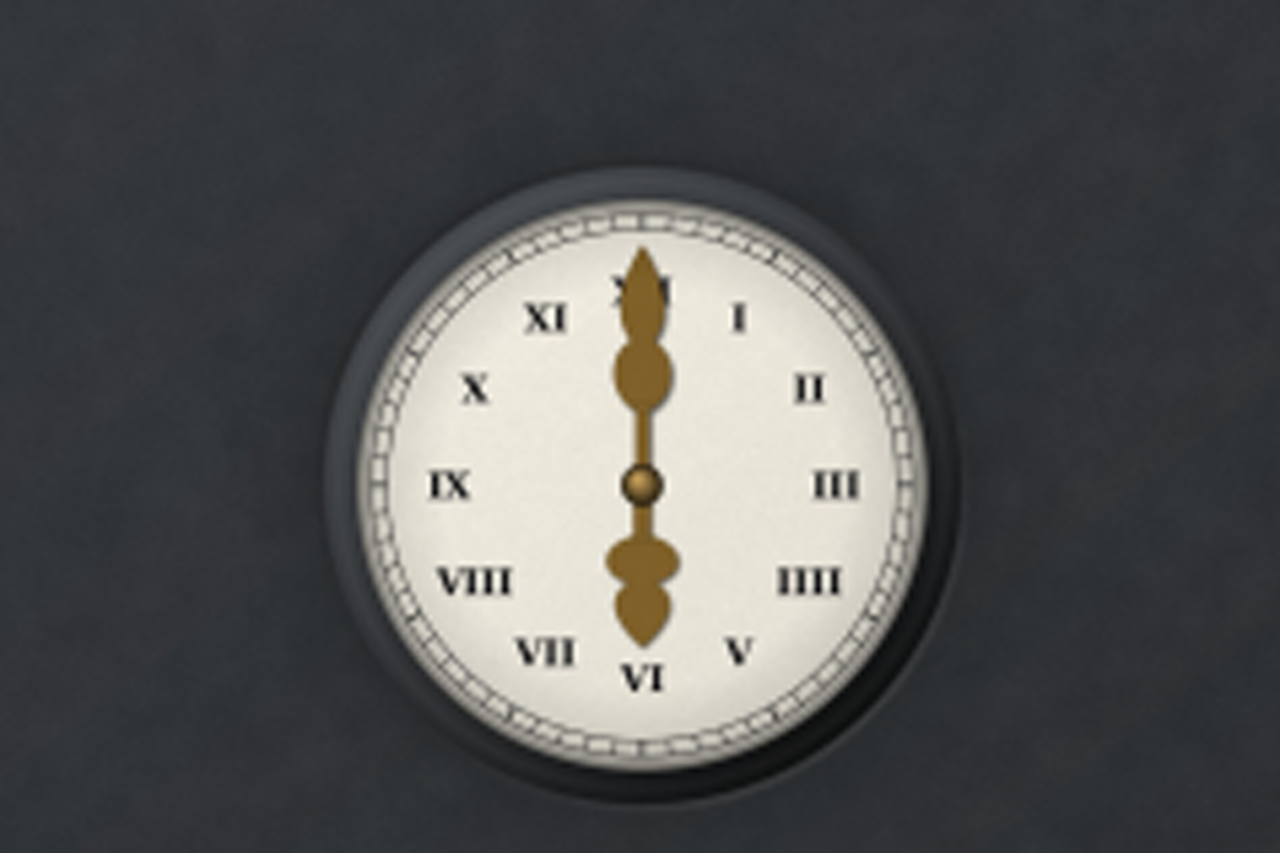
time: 6:00
